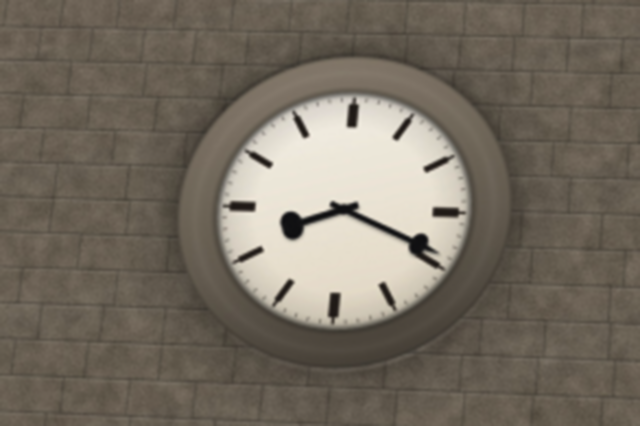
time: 8:19
